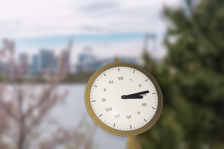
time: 3:14
